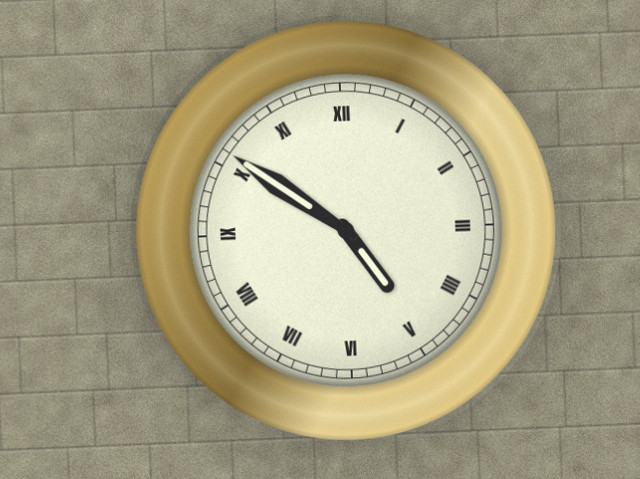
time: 4:51
